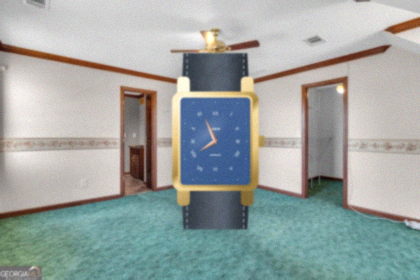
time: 7:56
